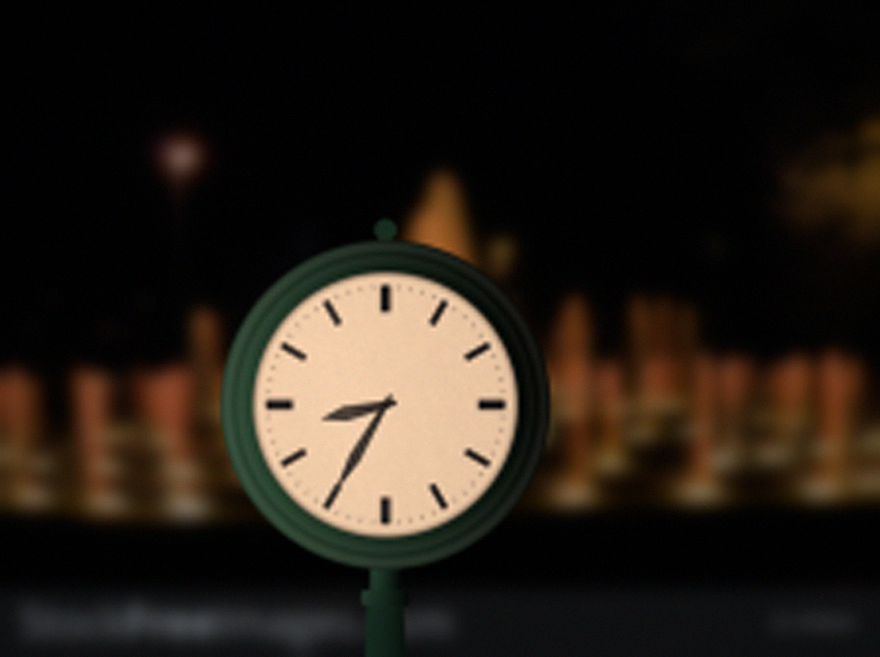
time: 8:35
